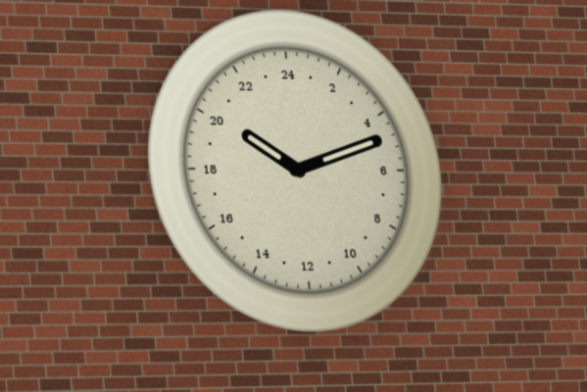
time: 20:12
